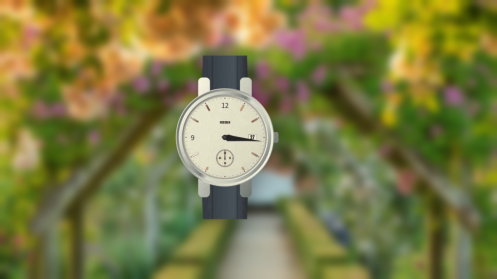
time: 3:16
